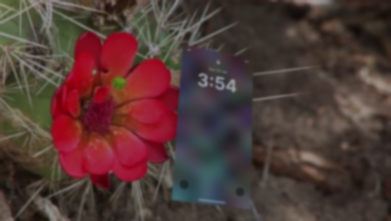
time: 3:54
